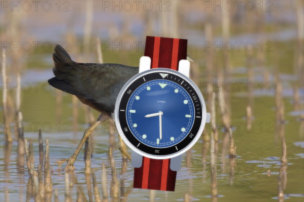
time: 8:29
